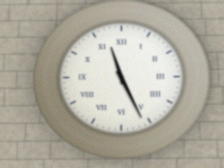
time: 11:26
